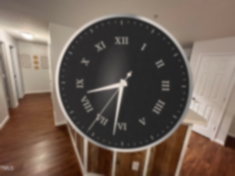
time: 8:31:36
